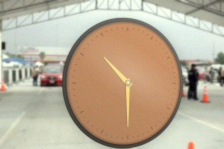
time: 10:30
